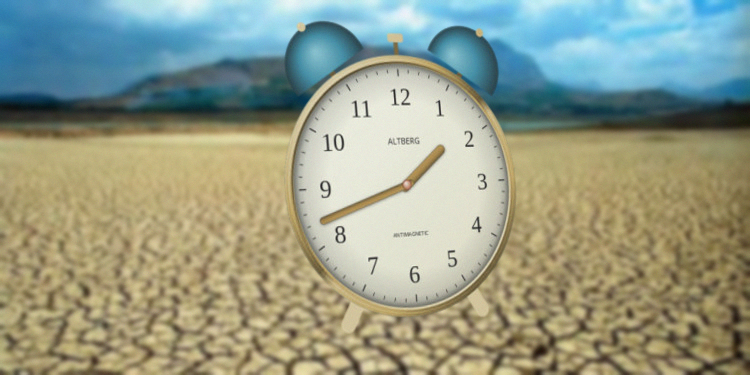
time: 1:42
